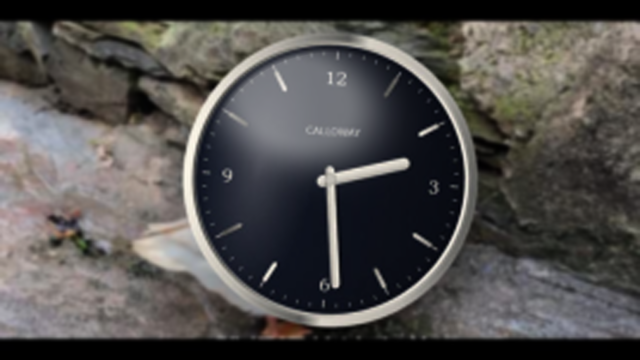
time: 2:29
